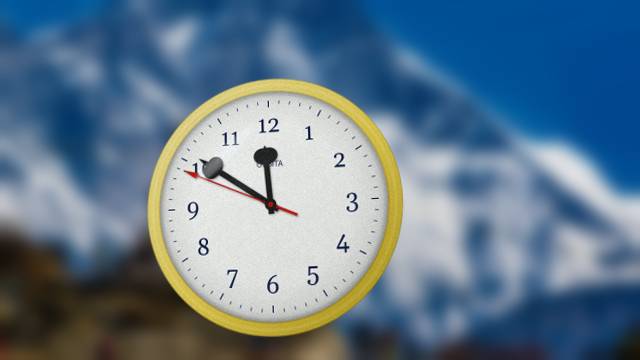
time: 11:50:49
